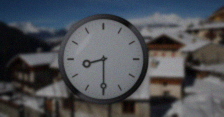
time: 8:30
